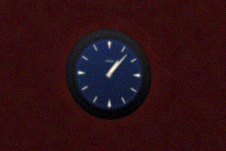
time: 1:07
